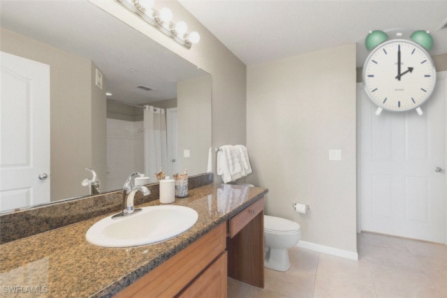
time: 2:00
